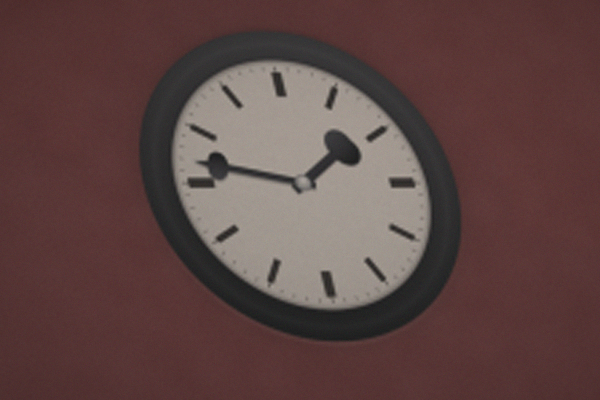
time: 1:47
